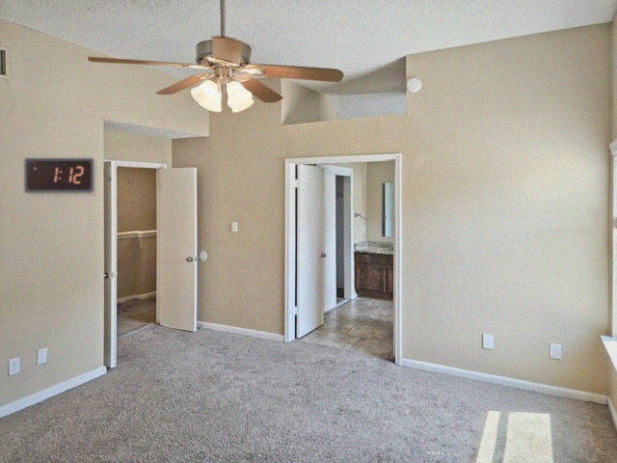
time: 1:12
